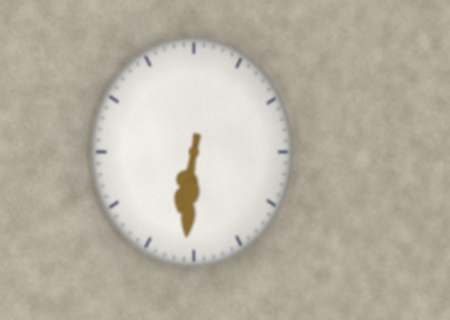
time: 6:31
